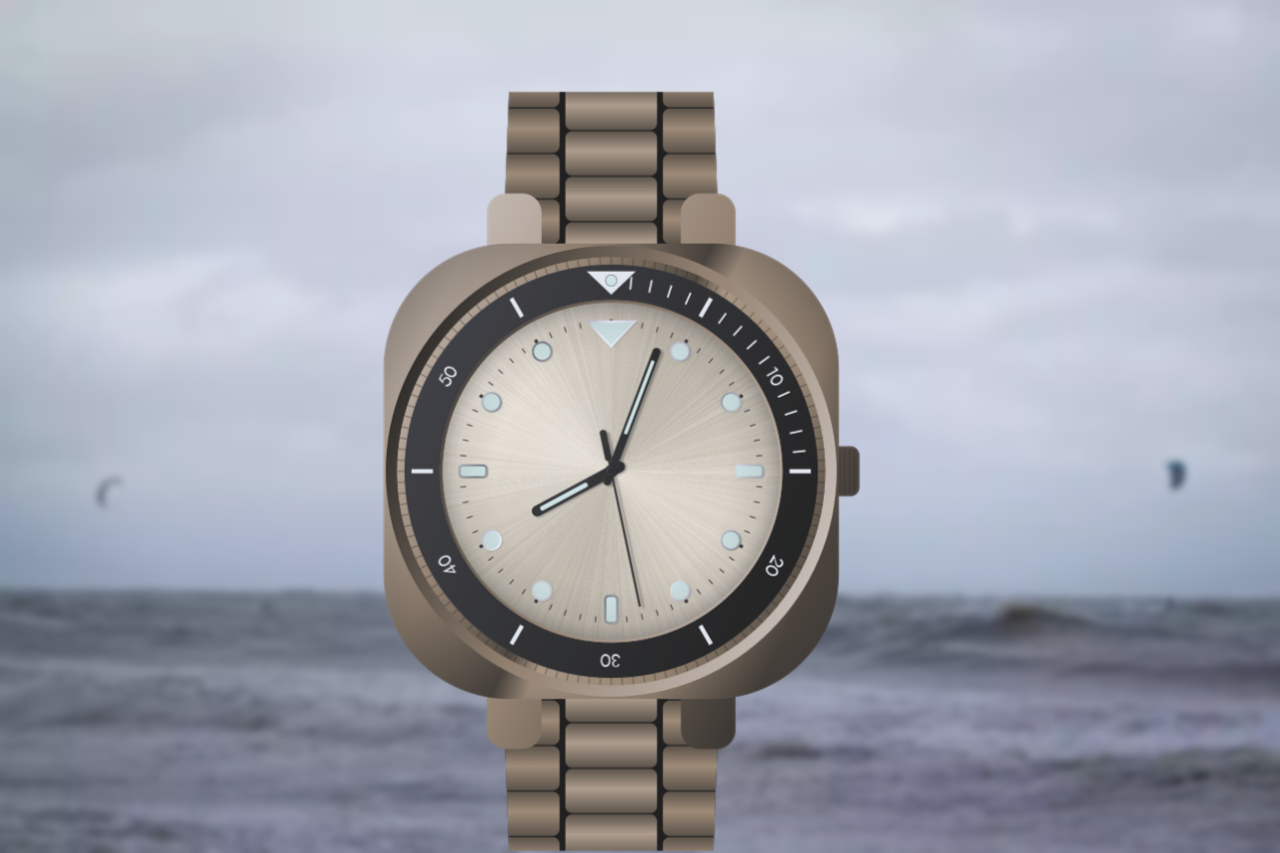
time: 8:03:28
